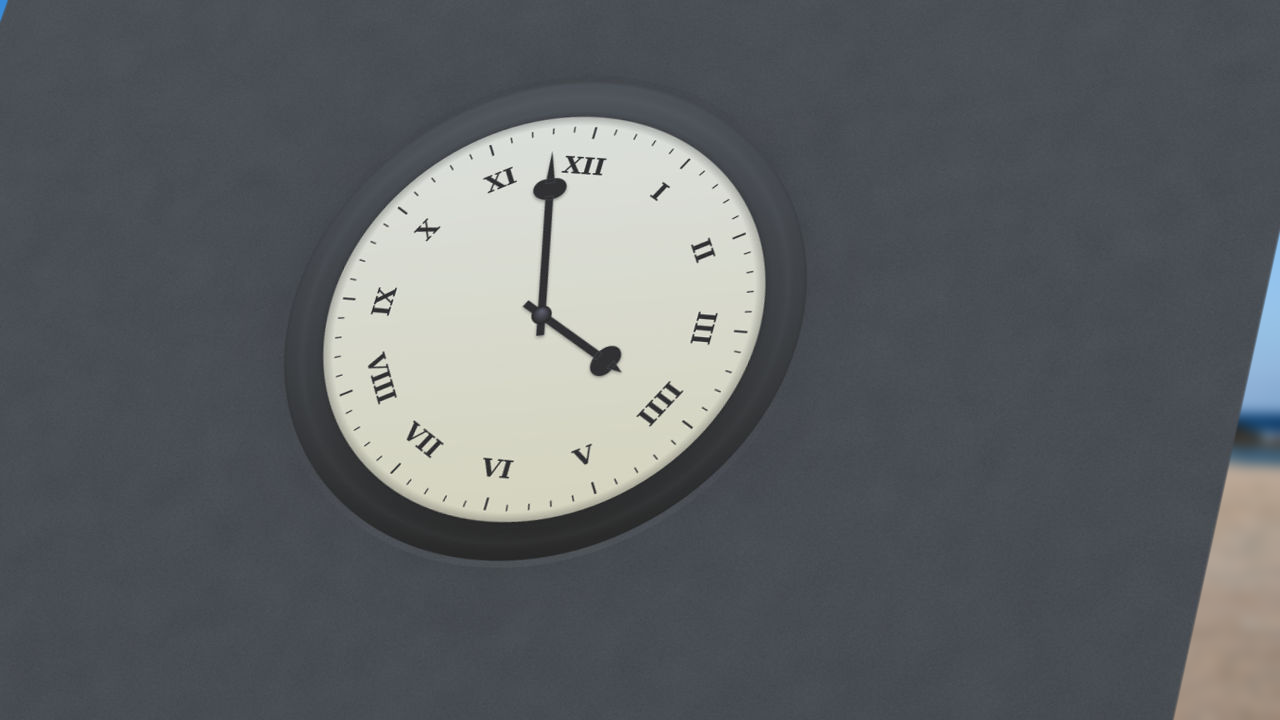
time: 3:58
